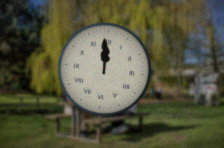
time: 11:59
